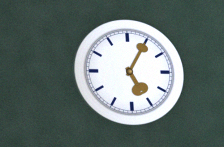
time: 5:05
